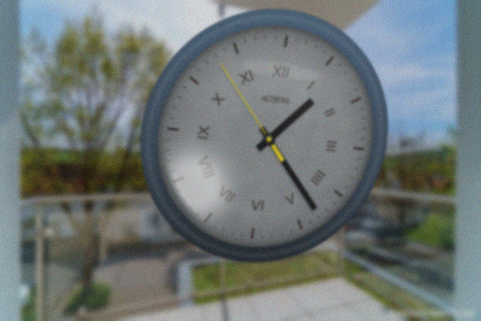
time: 1:22:53
